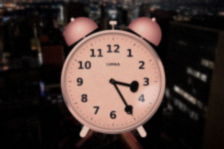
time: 3:25
